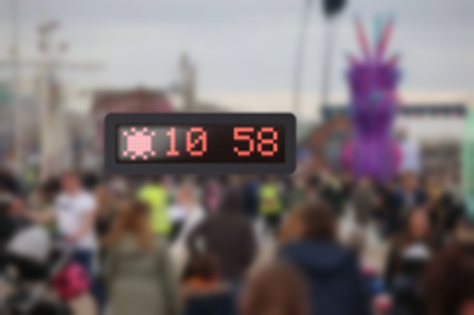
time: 10:58
